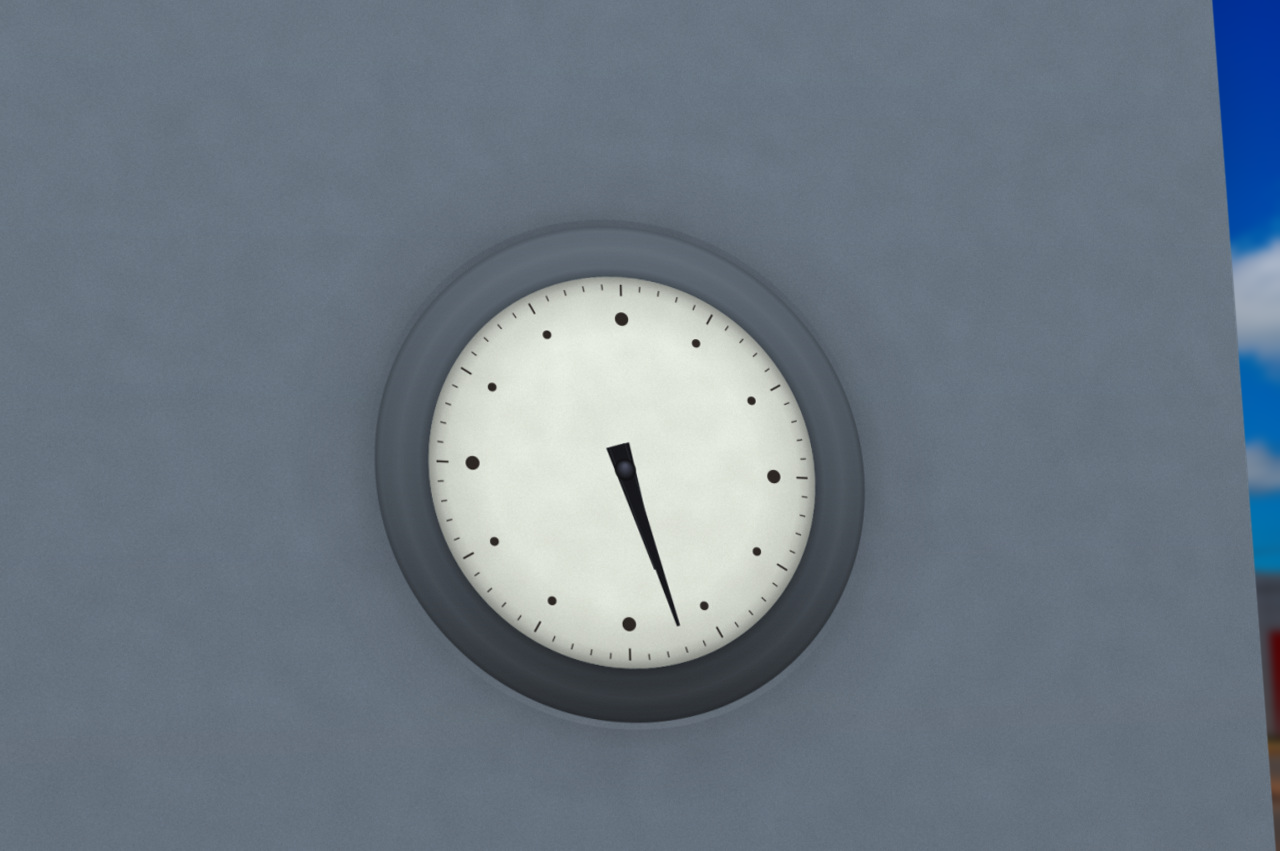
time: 5:27
